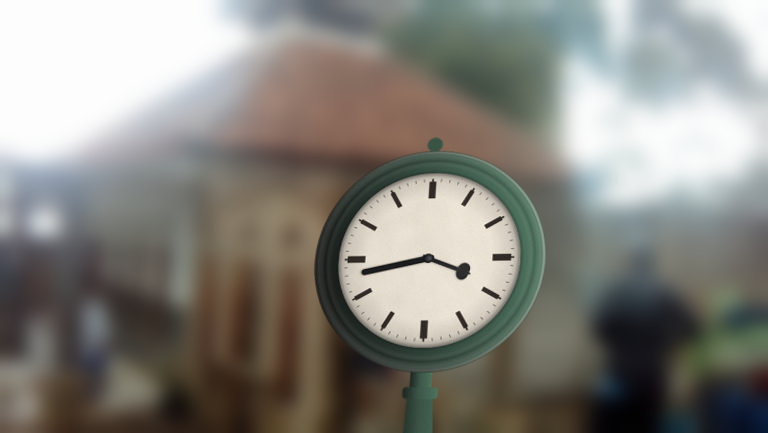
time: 3:43
